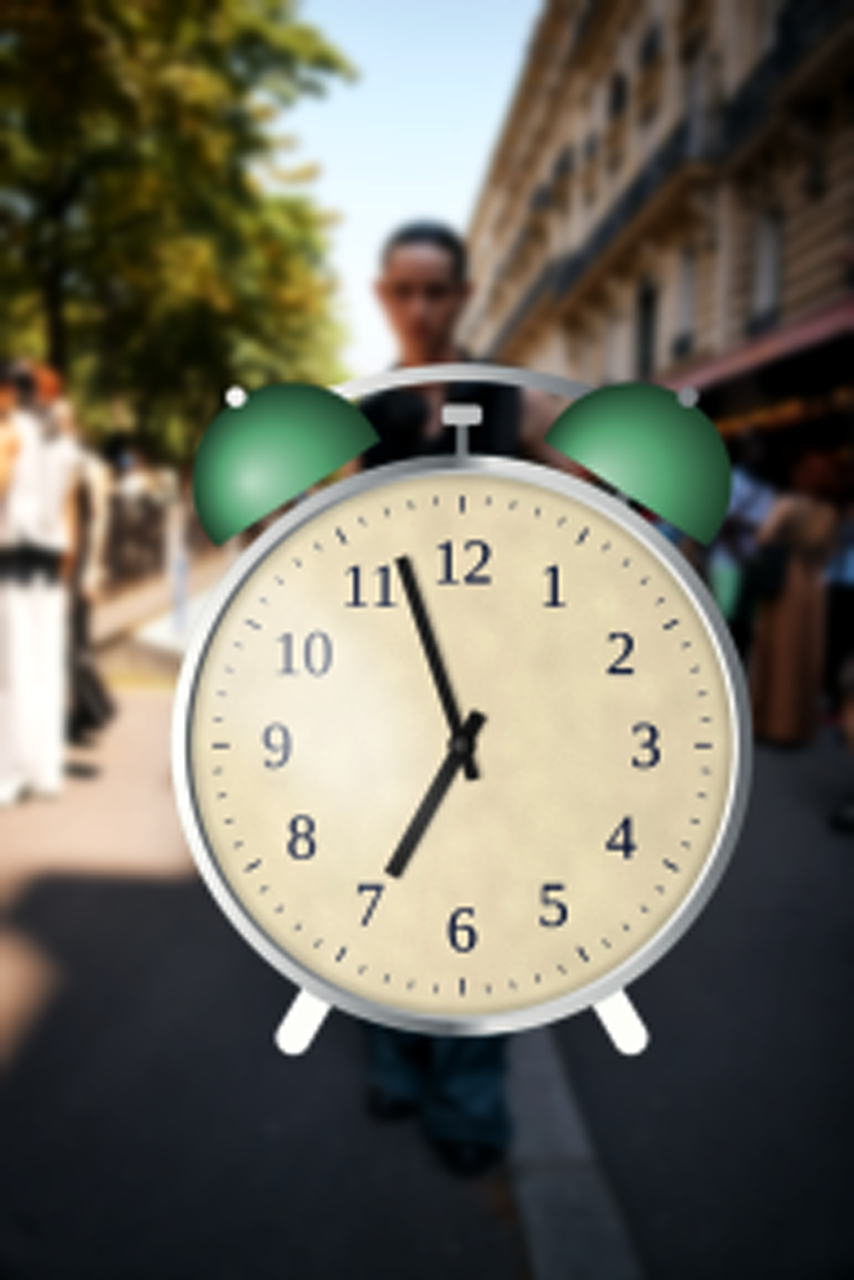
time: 6:57
